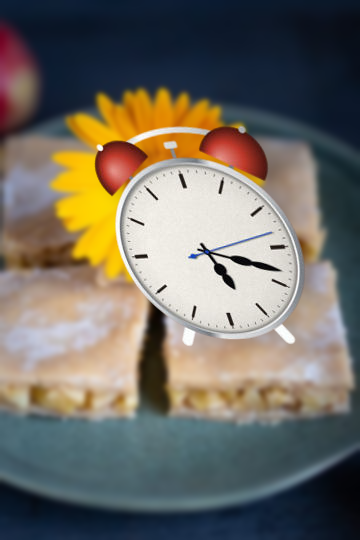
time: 5:18:13
